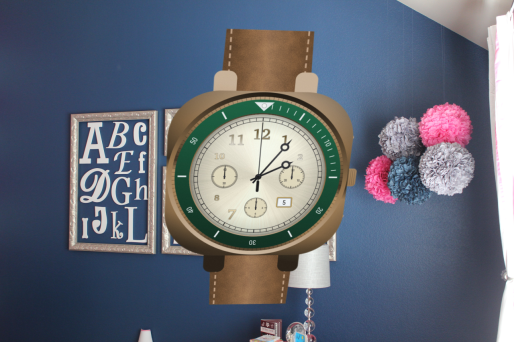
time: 2:06
